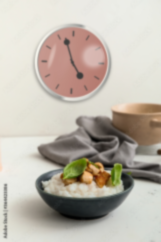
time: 4:57
